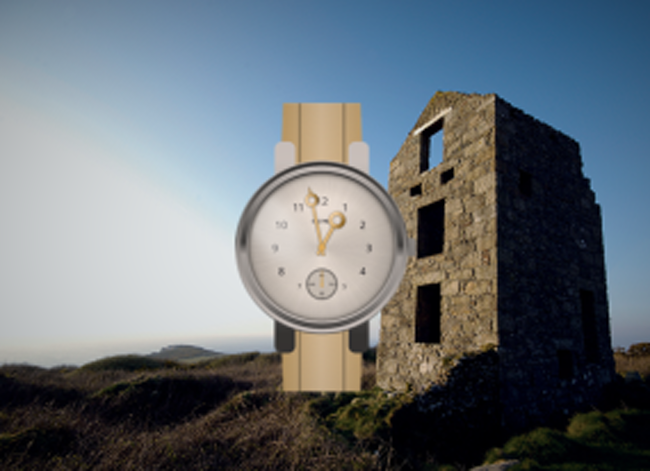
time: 12:58
